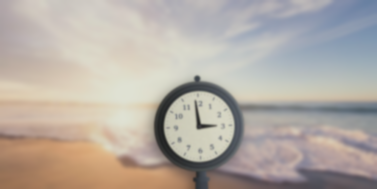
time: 2:59
